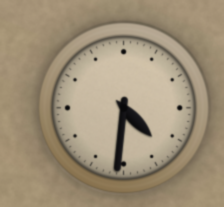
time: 4:31
